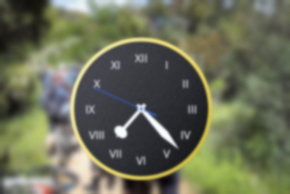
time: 7:22:49
